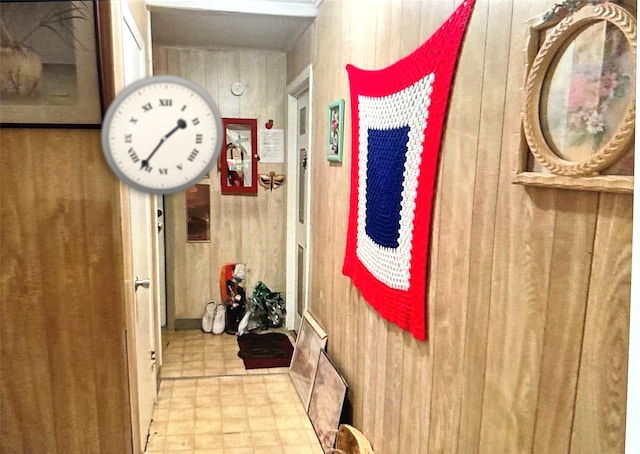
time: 1:36
